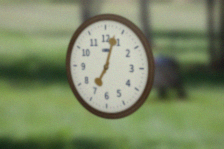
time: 7:03
